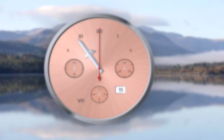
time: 10:54
